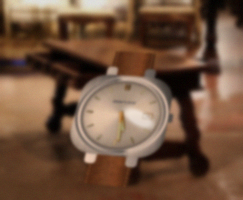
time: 5:29
